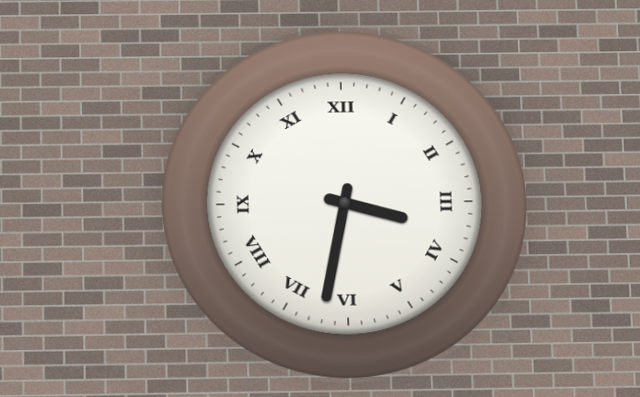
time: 3:32
